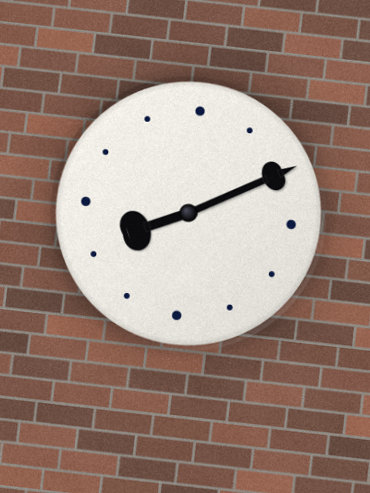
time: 8:10
